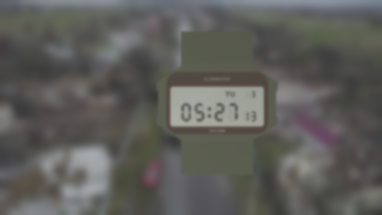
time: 5:27
